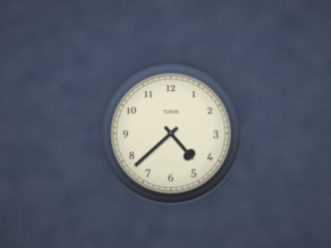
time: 4:38
